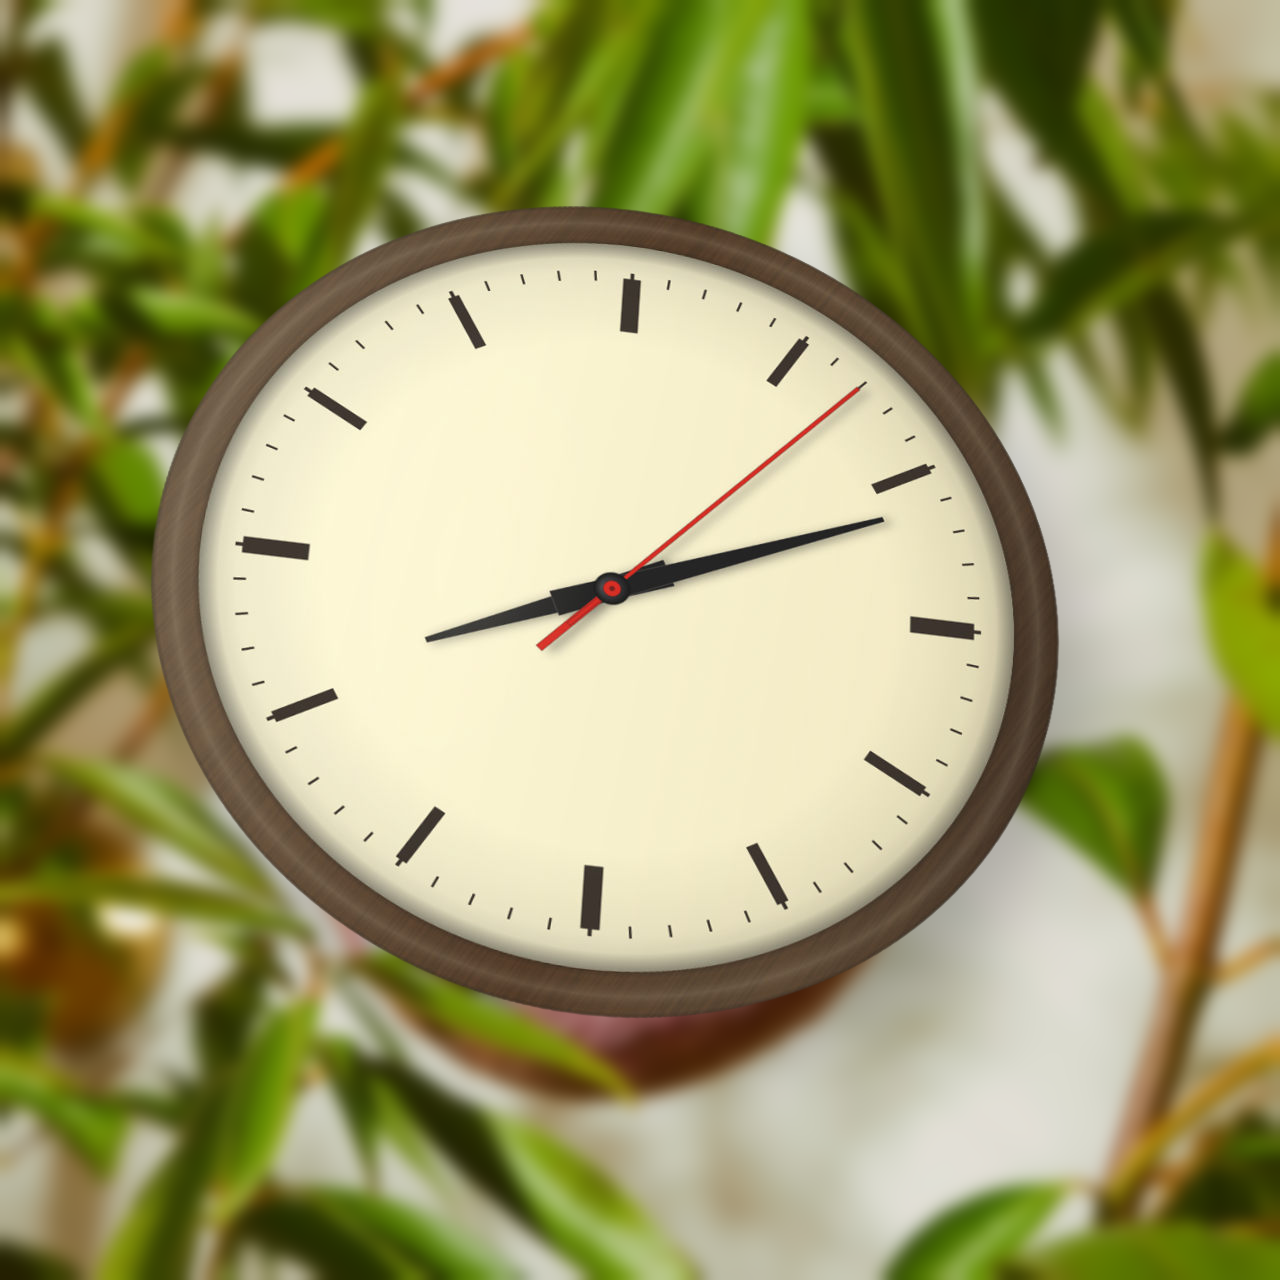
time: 8:11:07
